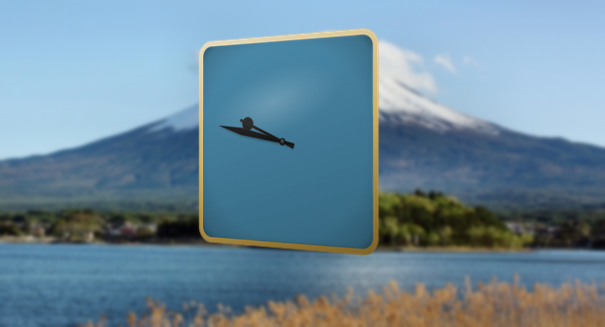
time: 9:47
